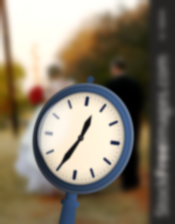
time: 12:35
